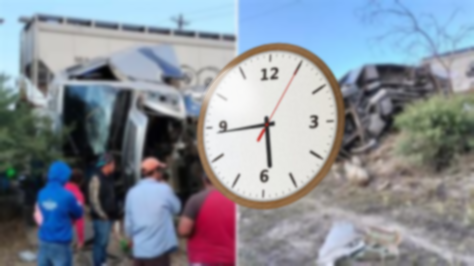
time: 5:44:05
